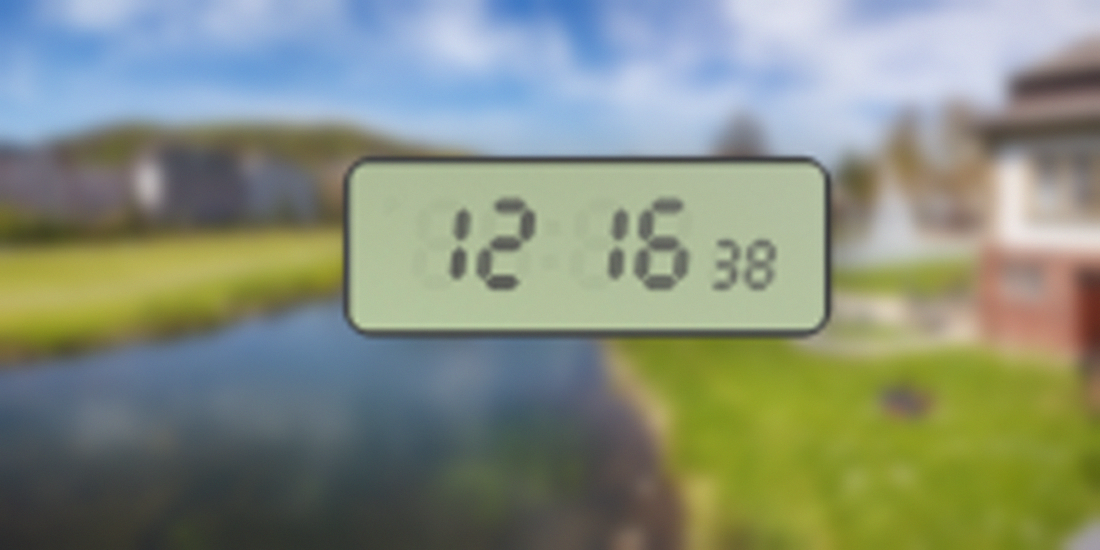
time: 12:16:38
